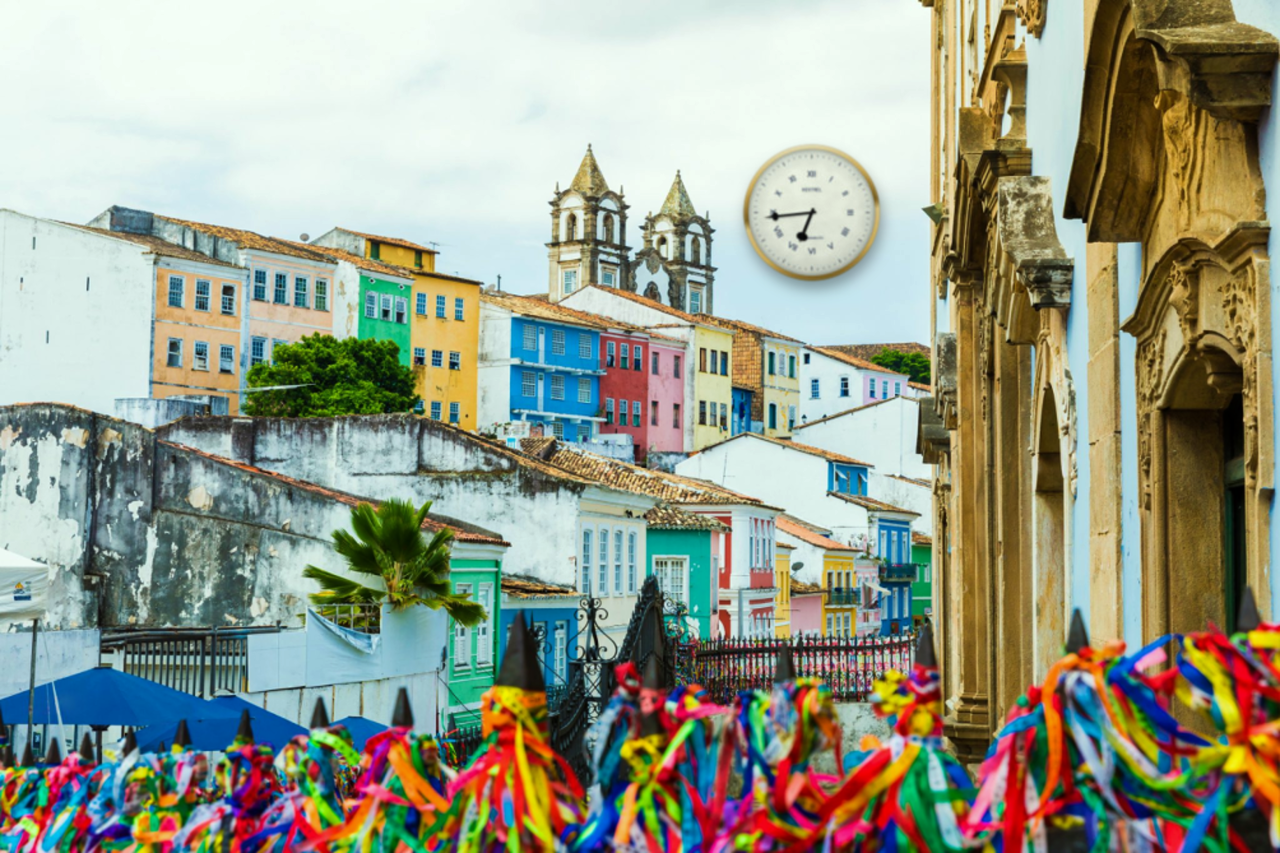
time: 6:44
